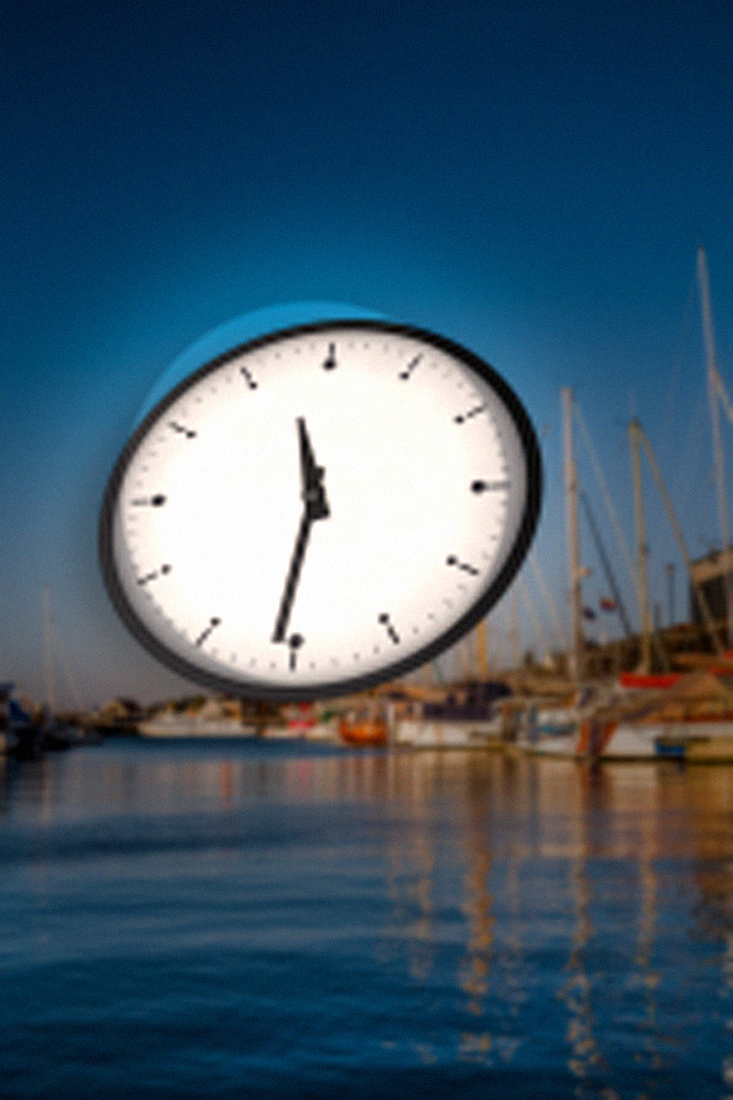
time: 11:31
